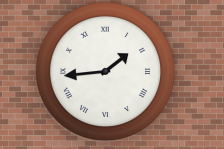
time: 1:44
